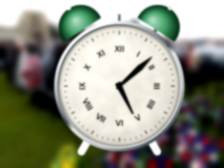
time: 5:08
